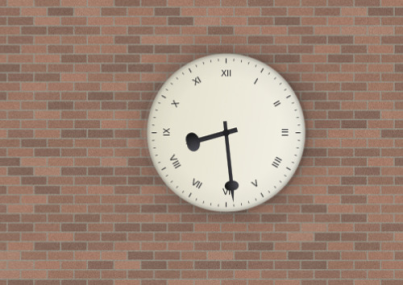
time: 8:29
